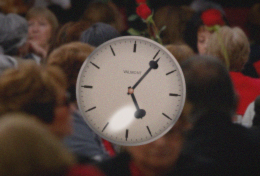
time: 5:06
